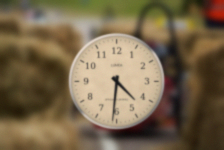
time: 4:31
